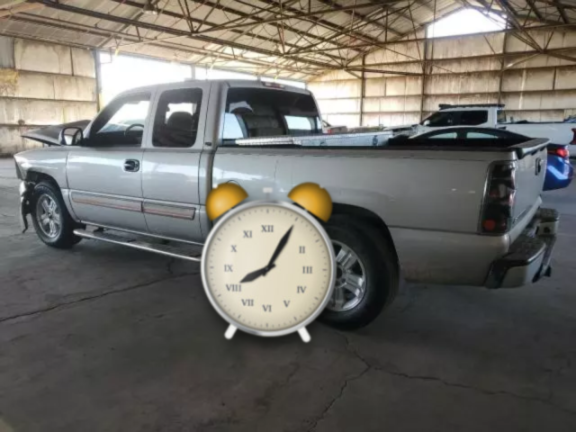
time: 8:05
